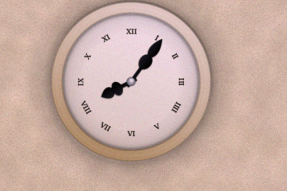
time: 8:06
